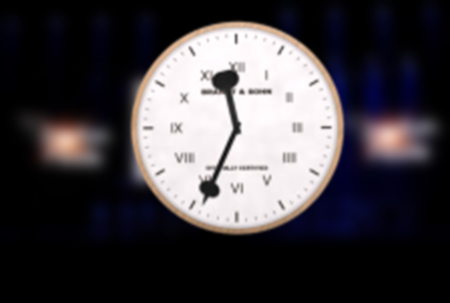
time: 11:34
